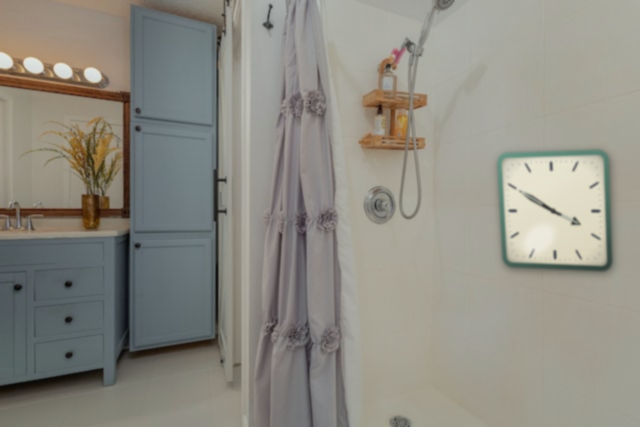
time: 3:50
